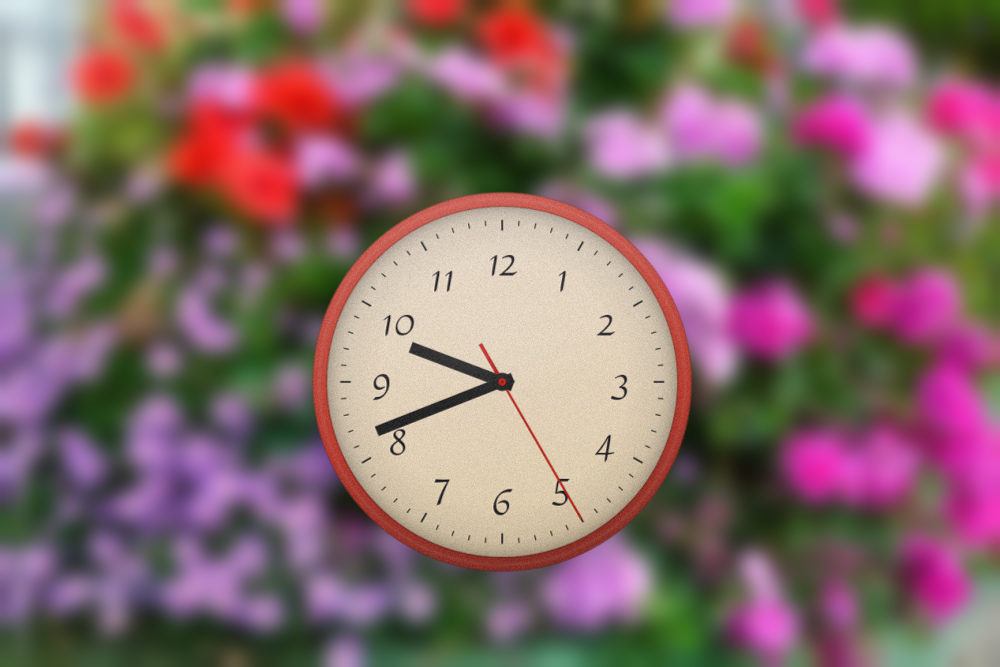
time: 9:41:25
